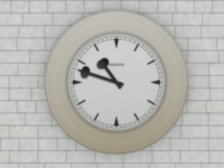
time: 10:48
